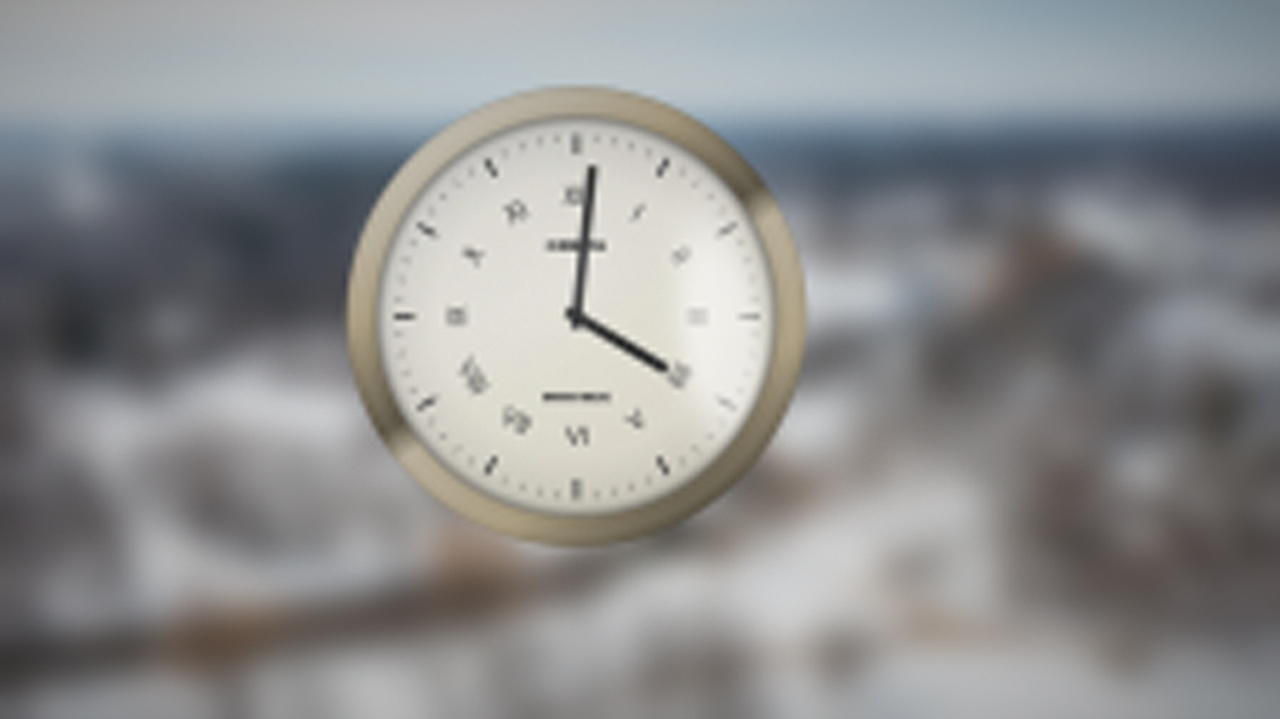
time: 4:01
